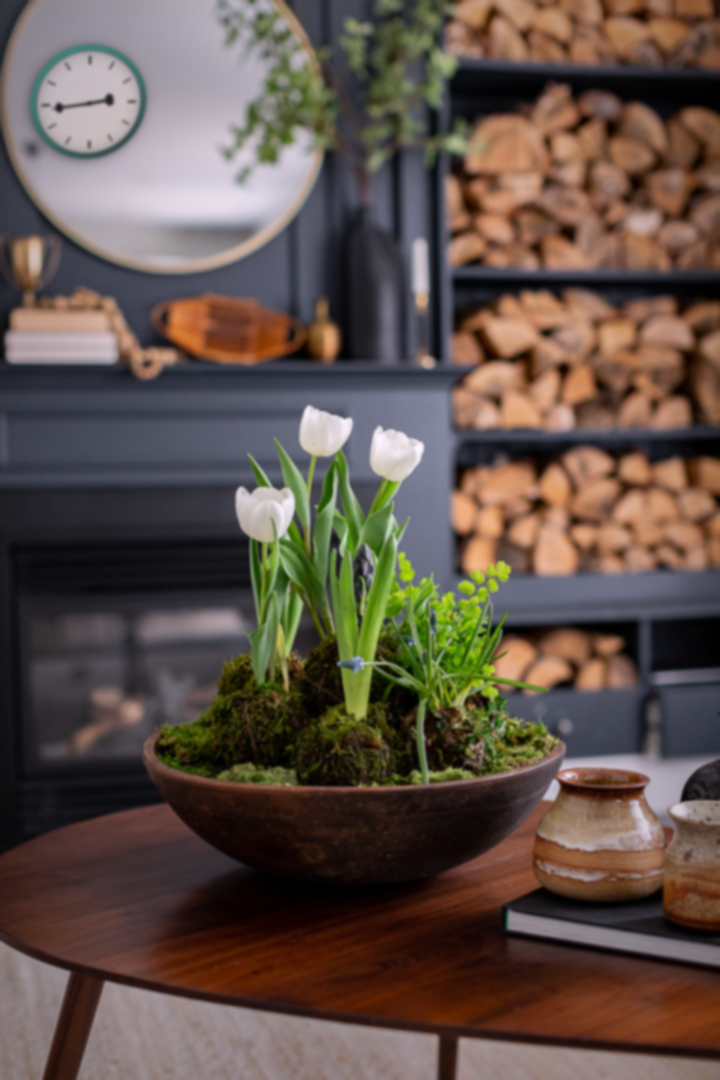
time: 2:44
